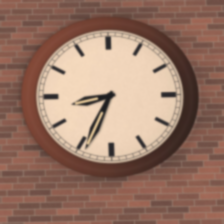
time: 8:34
